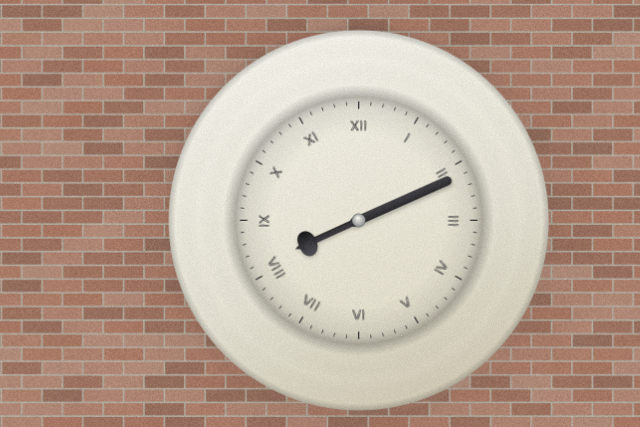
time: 8:11
